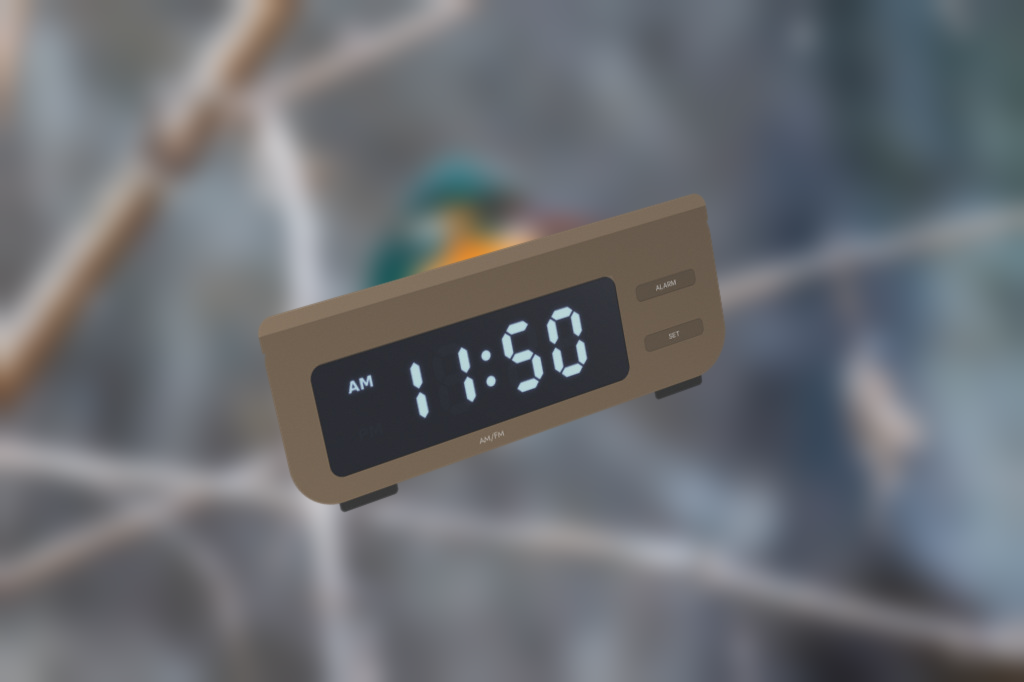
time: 11:50
